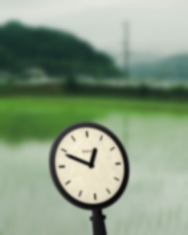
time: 12:49
